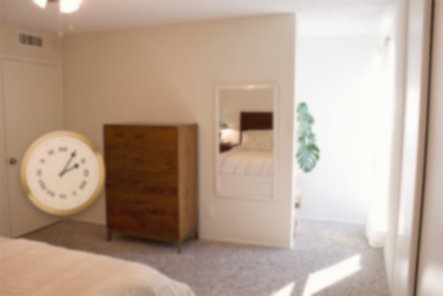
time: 2:05
